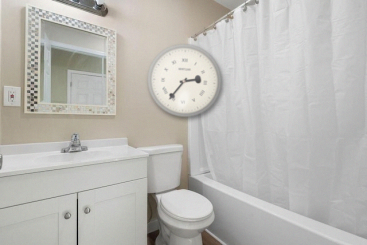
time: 2:36
